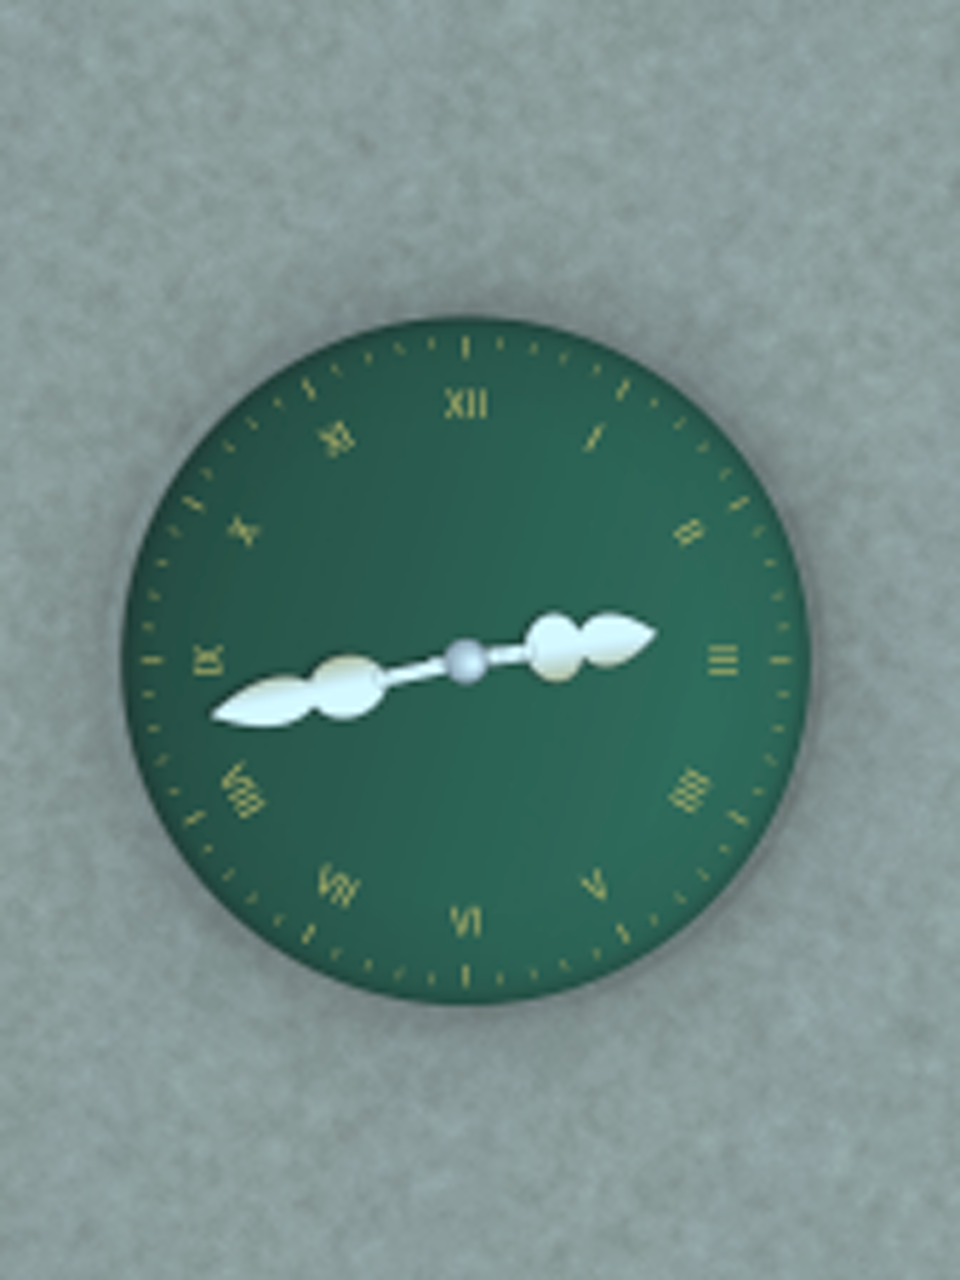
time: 2:43
